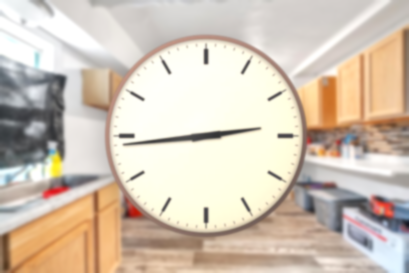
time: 2:44
